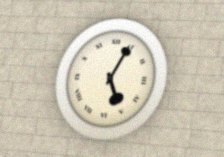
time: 5:04
